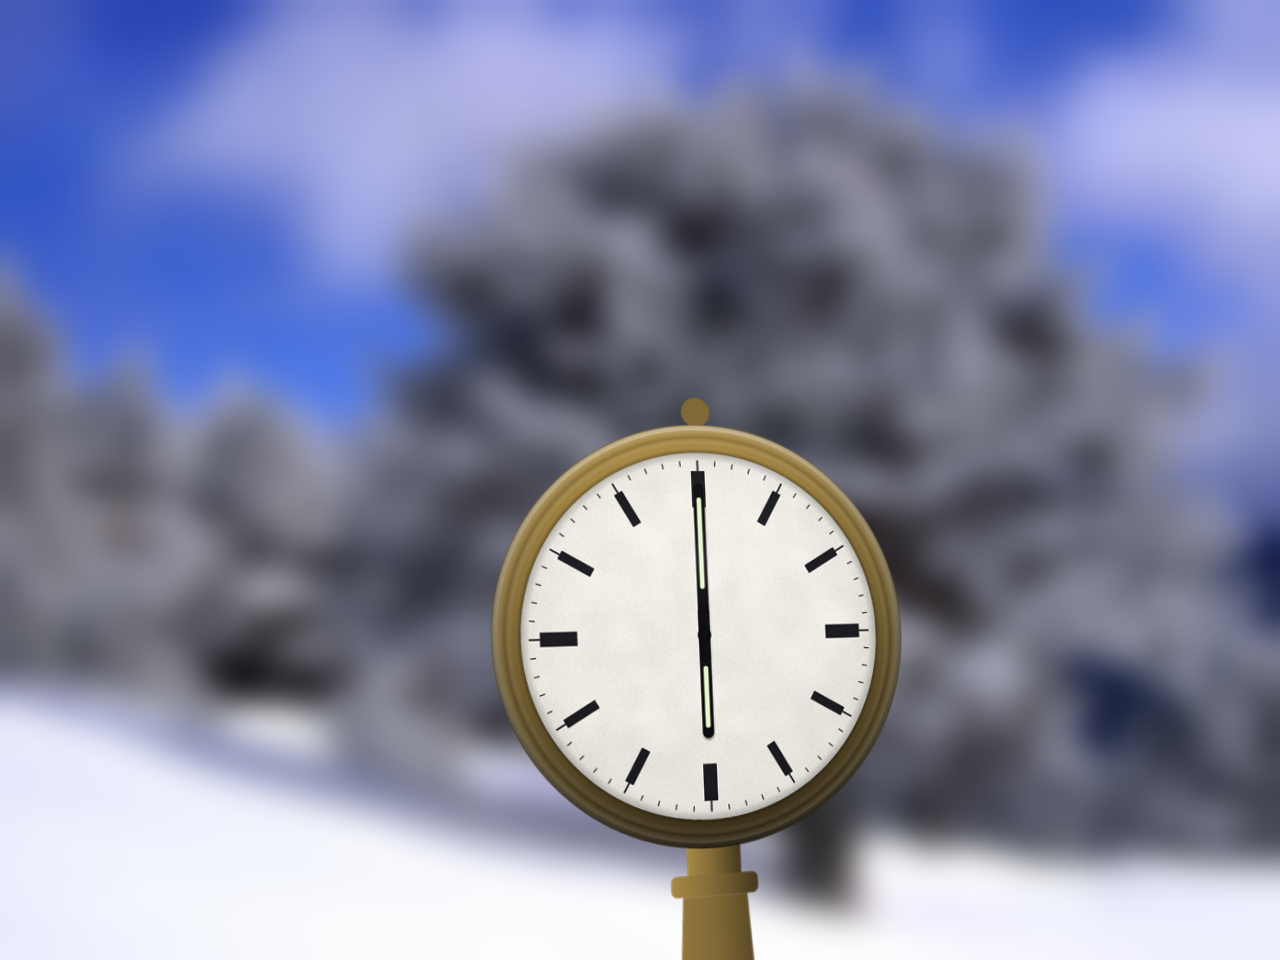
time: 6:00
